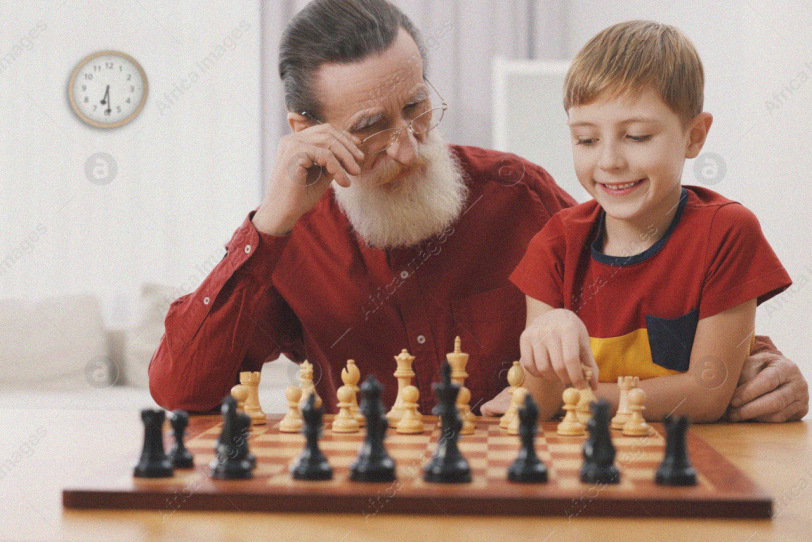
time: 6:29
